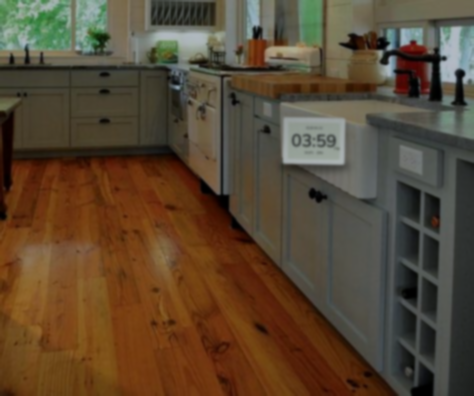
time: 3:59
